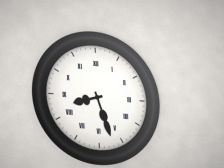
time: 8:27
